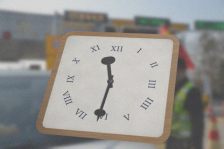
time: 11:31
